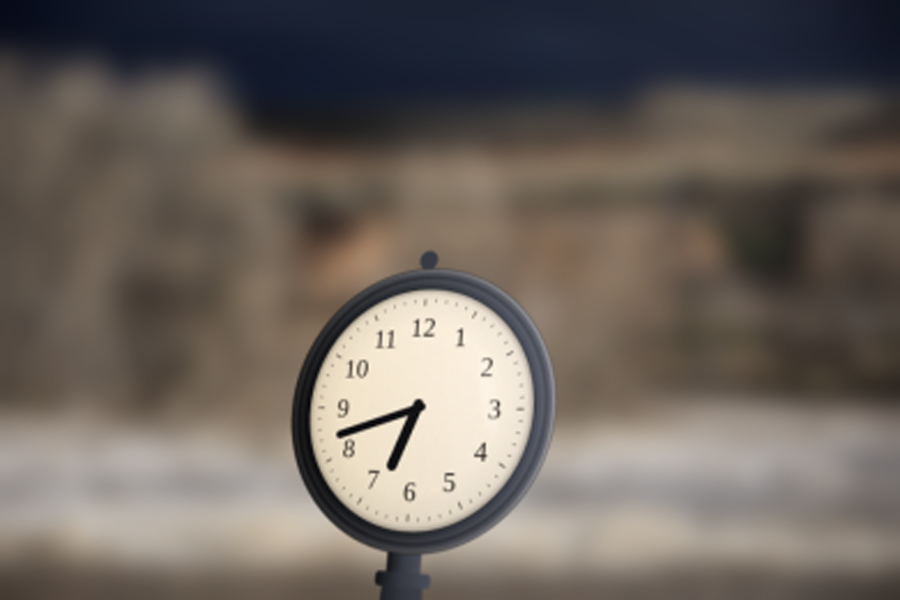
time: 6:42
